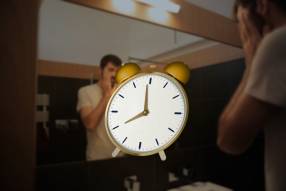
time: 7:59
